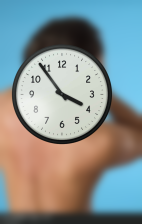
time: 3:54
